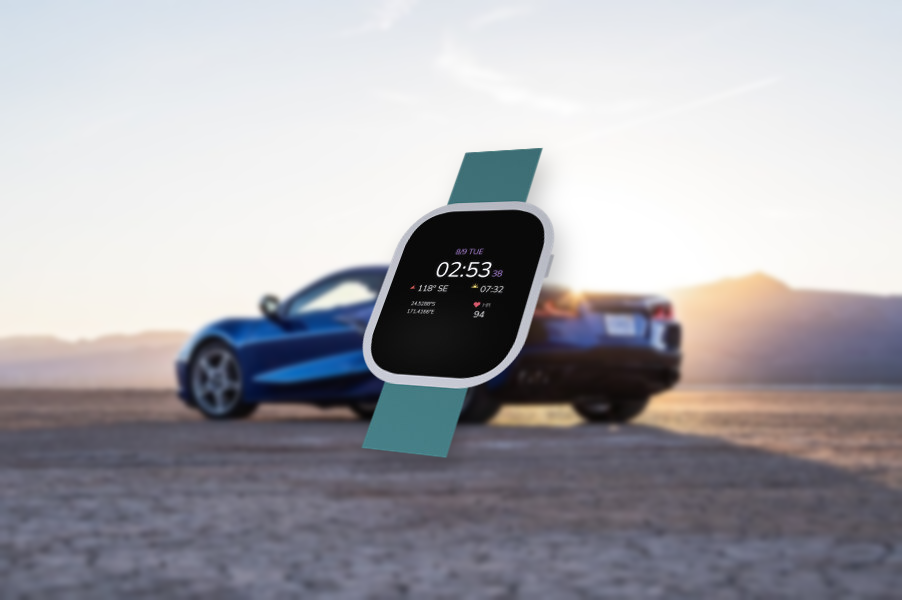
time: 2:53:38
